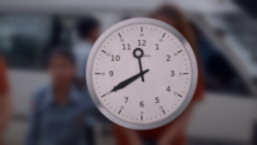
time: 11:40
